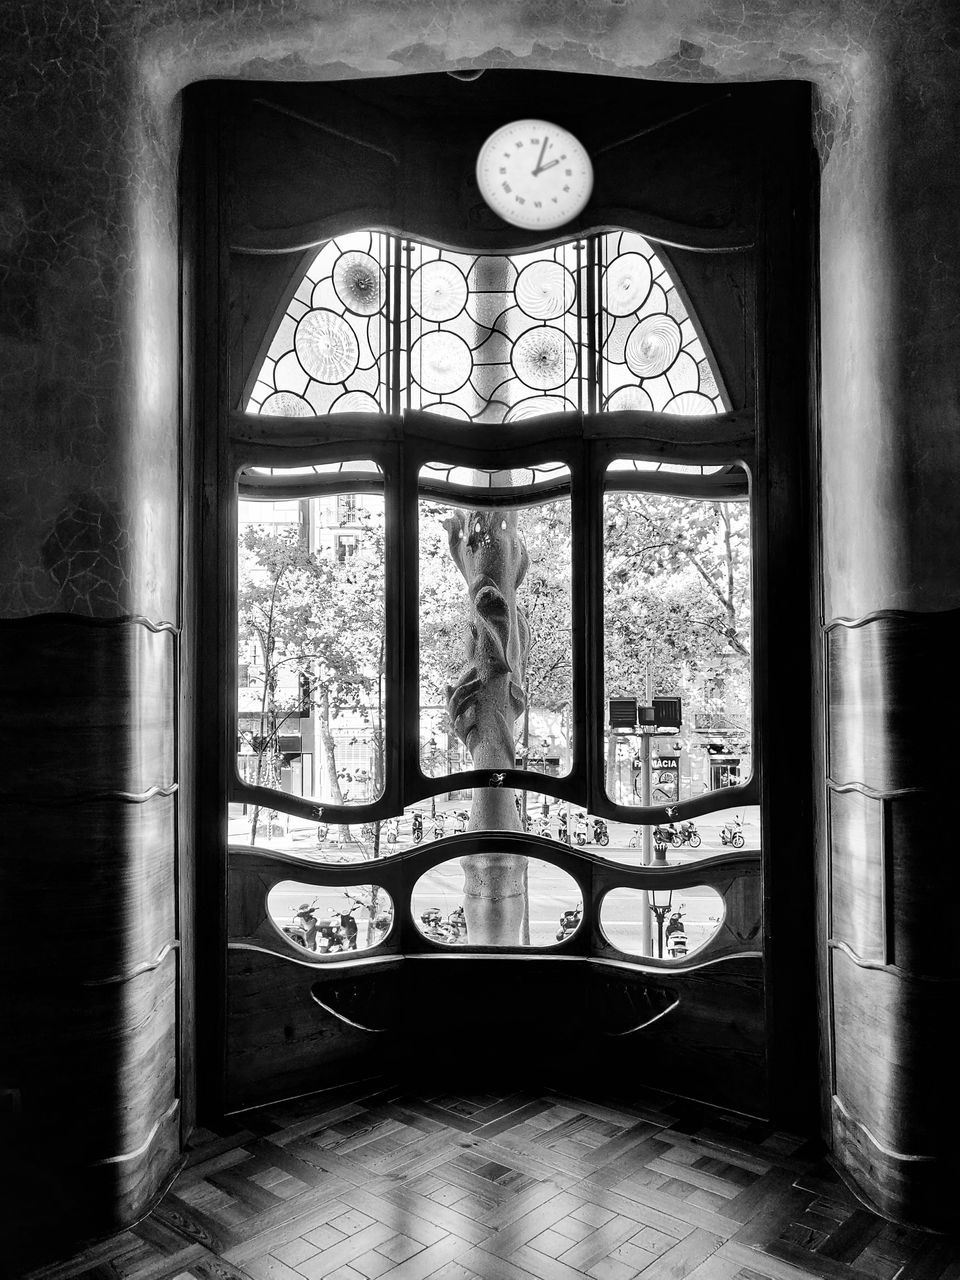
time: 2:03
